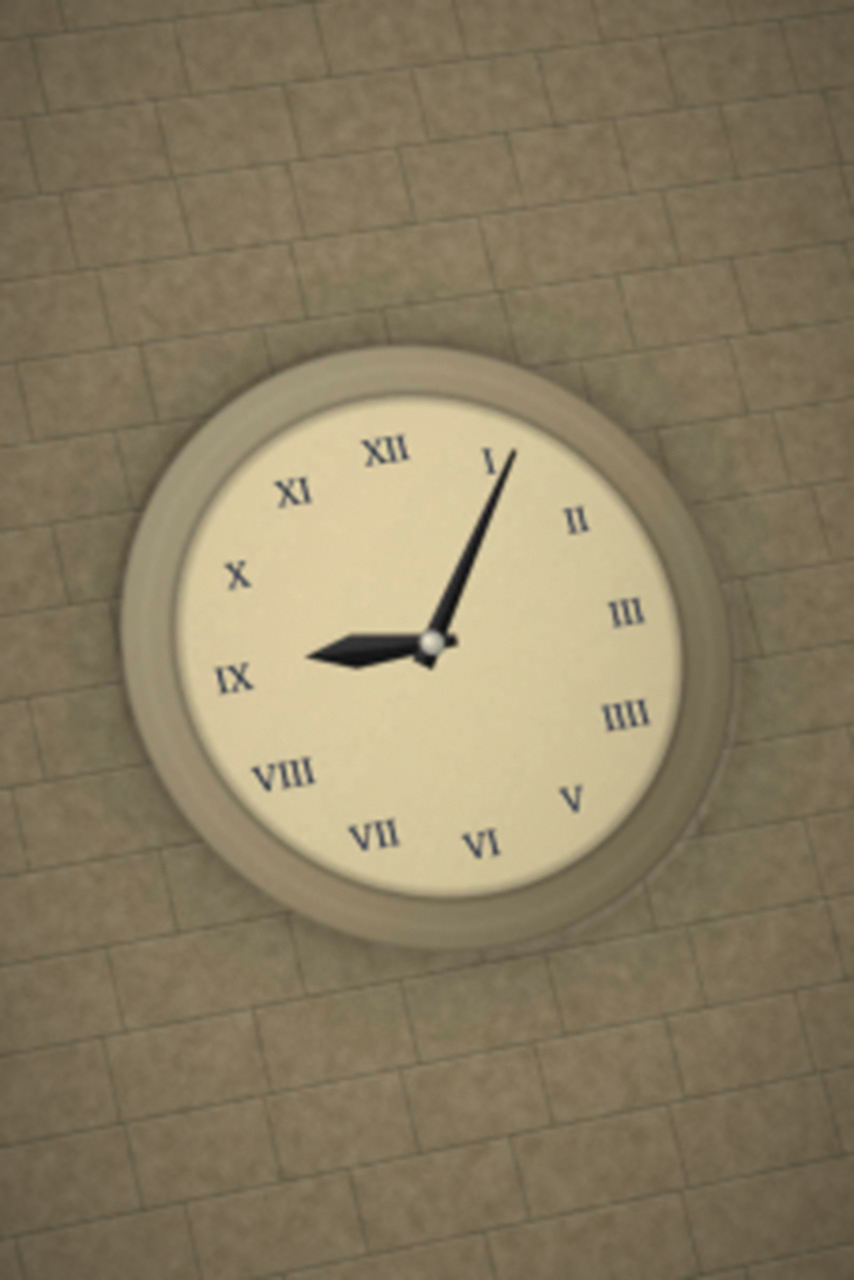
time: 9:06
